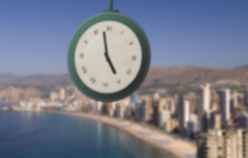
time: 4:58
